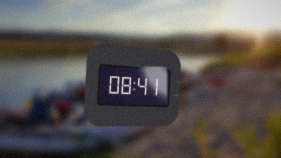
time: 8:41
